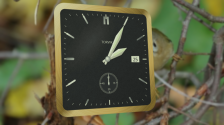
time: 2:05
